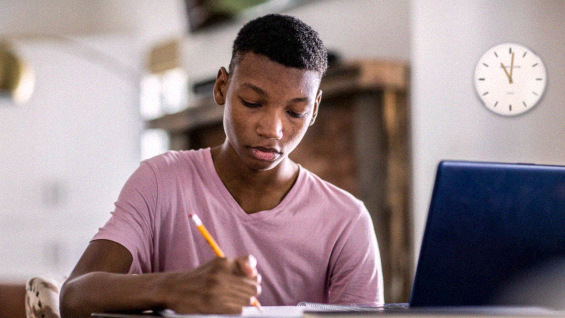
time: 11:01
